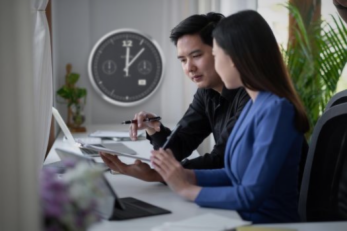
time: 12:07
